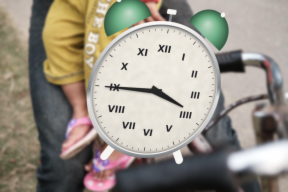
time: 3:45
